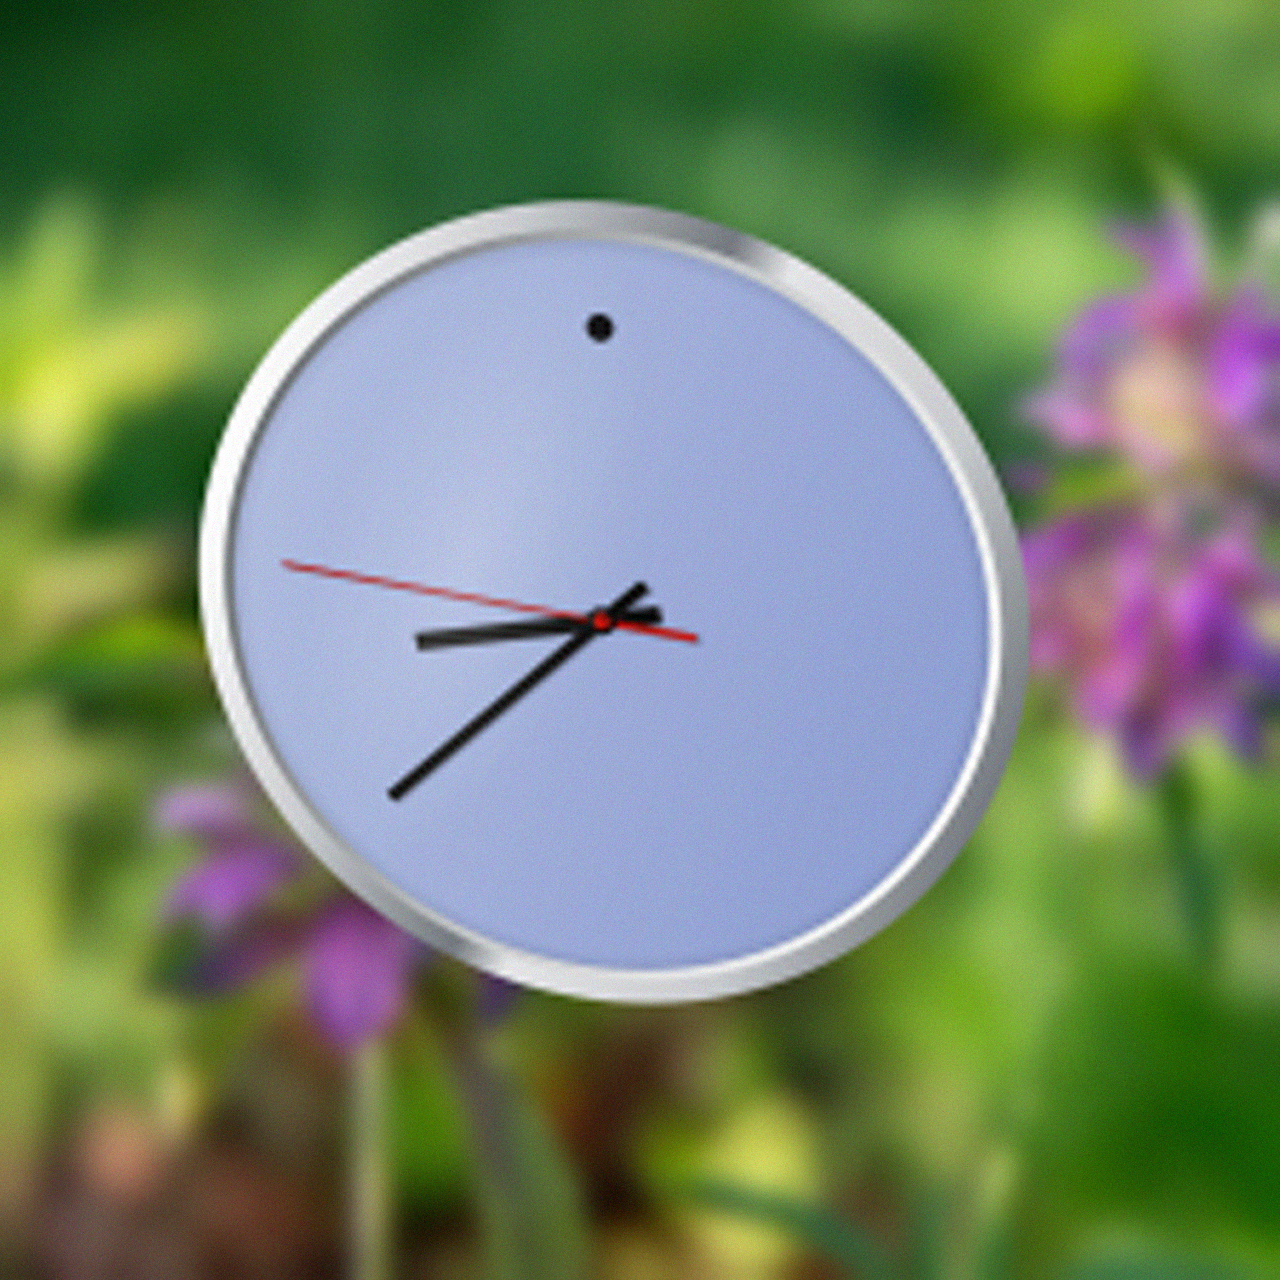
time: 8:37:46
